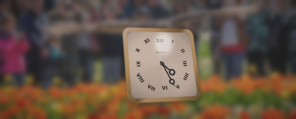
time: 4:26
